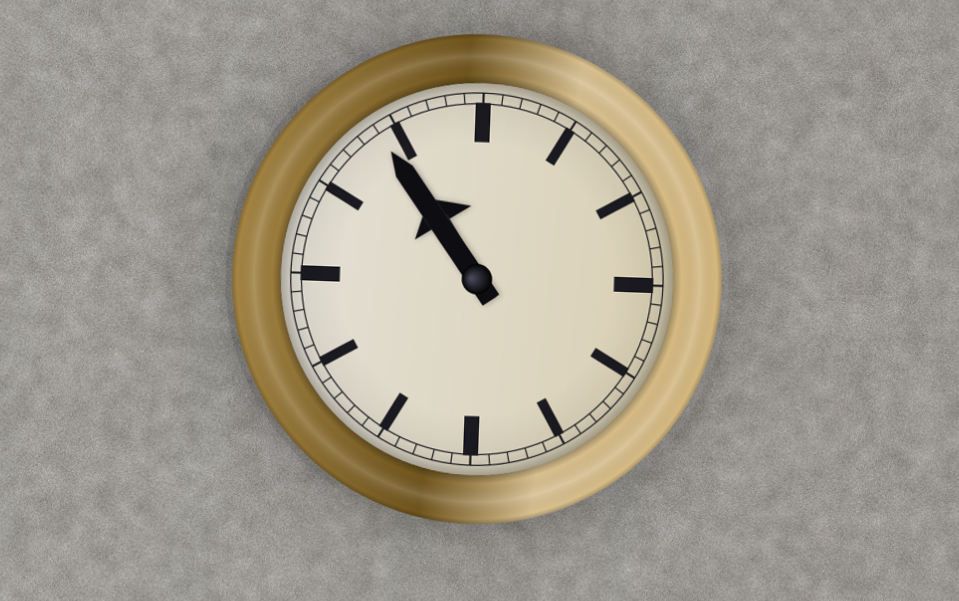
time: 10:54
